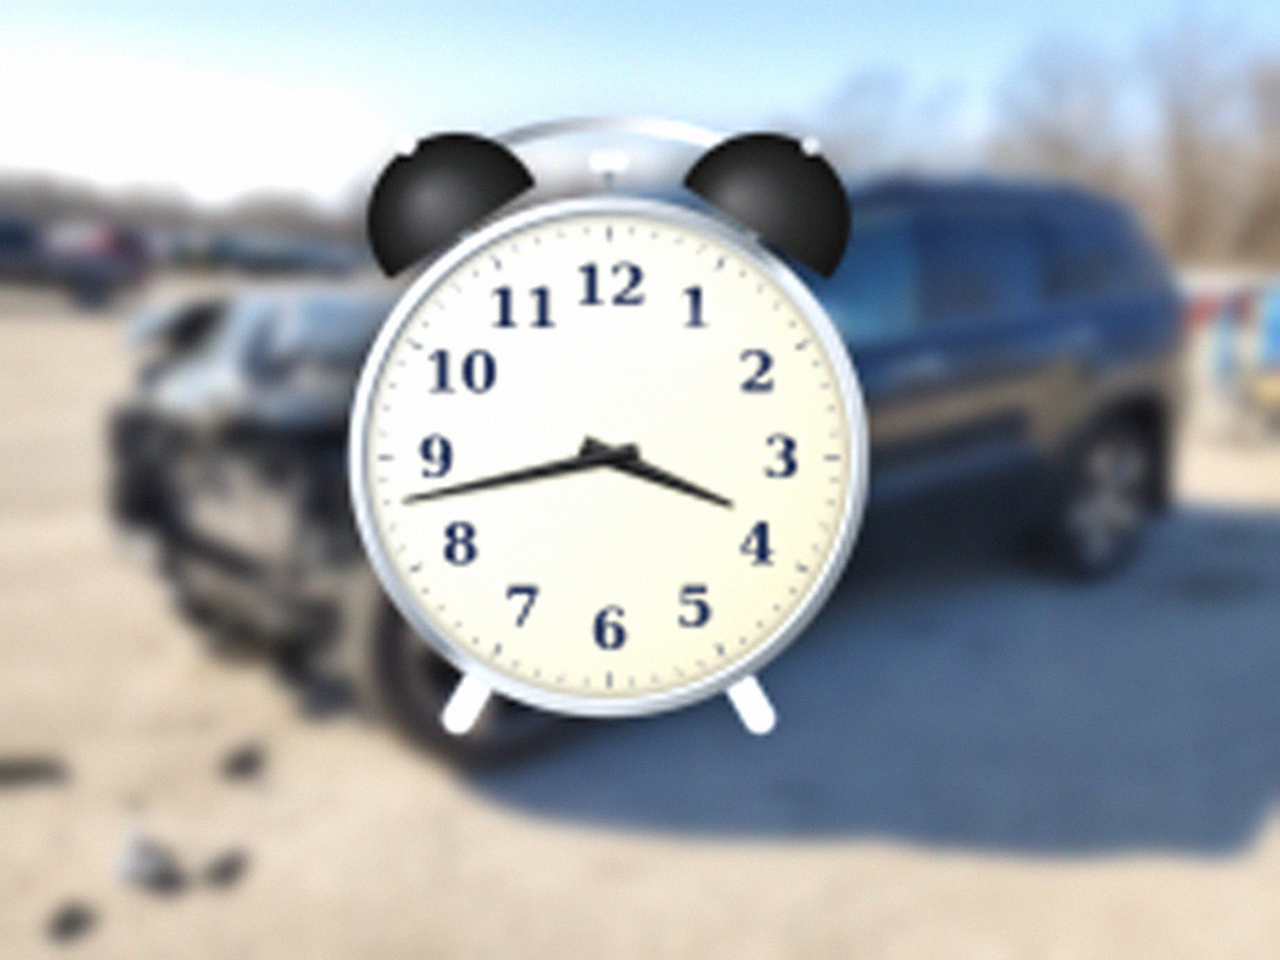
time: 3:43
